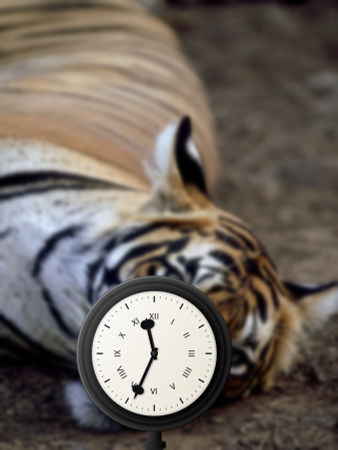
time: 11:34
